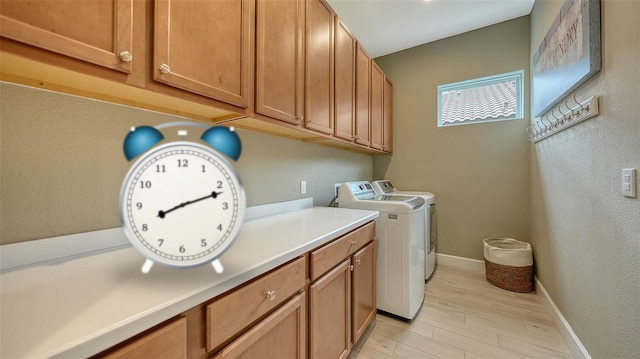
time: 8:12
